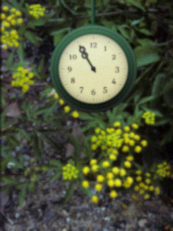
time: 10:55
